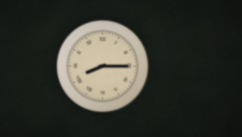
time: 8:15
